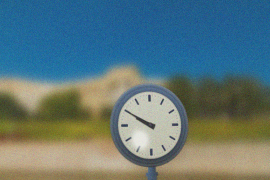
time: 9:50
